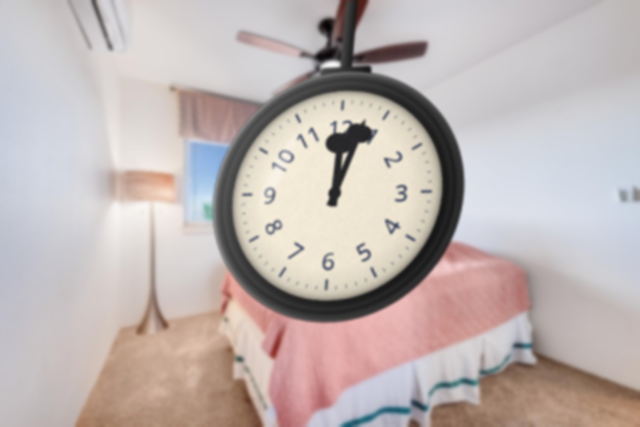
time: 12:03
